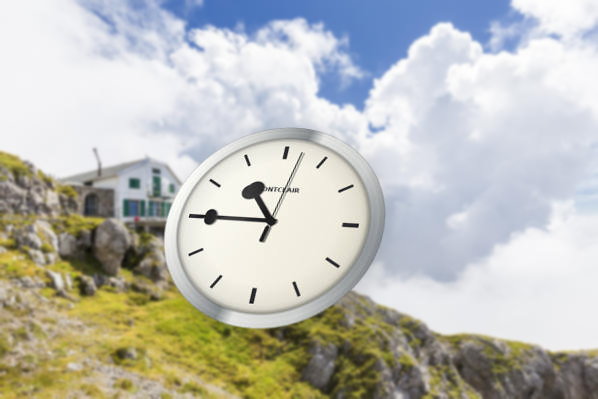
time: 10:45:02
